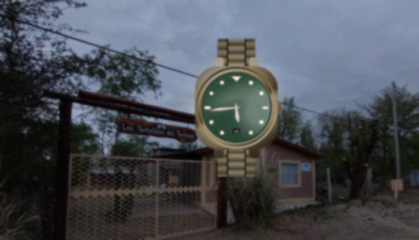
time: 5:44
